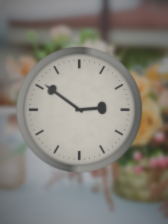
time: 2:51
